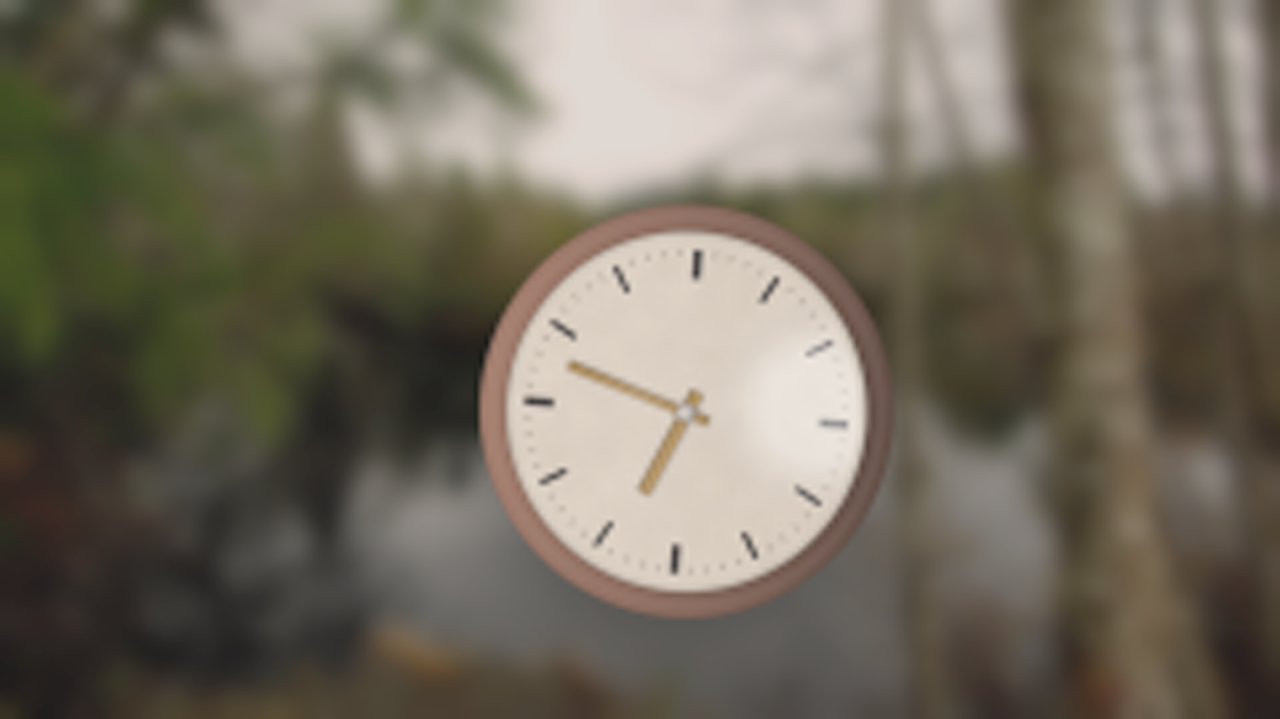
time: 6:48
